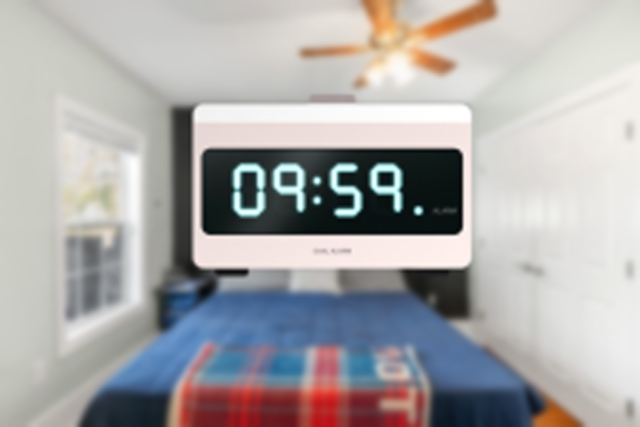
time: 9:59
